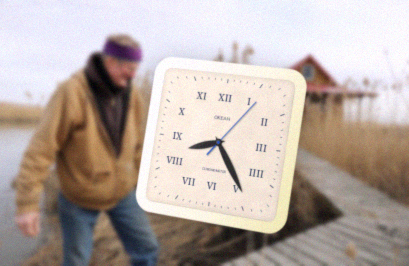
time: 8:24:06
